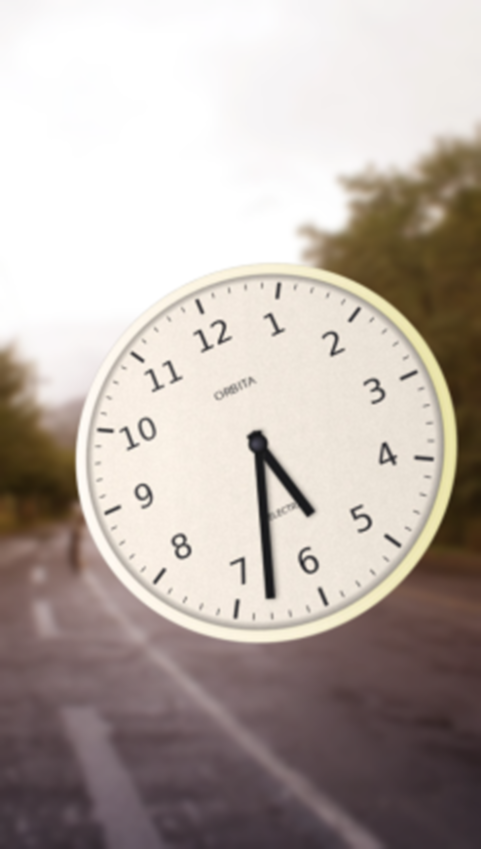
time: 5:33
